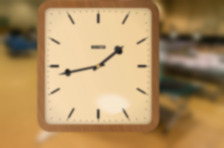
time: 1:43
